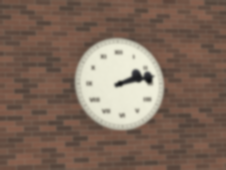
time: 2:13
